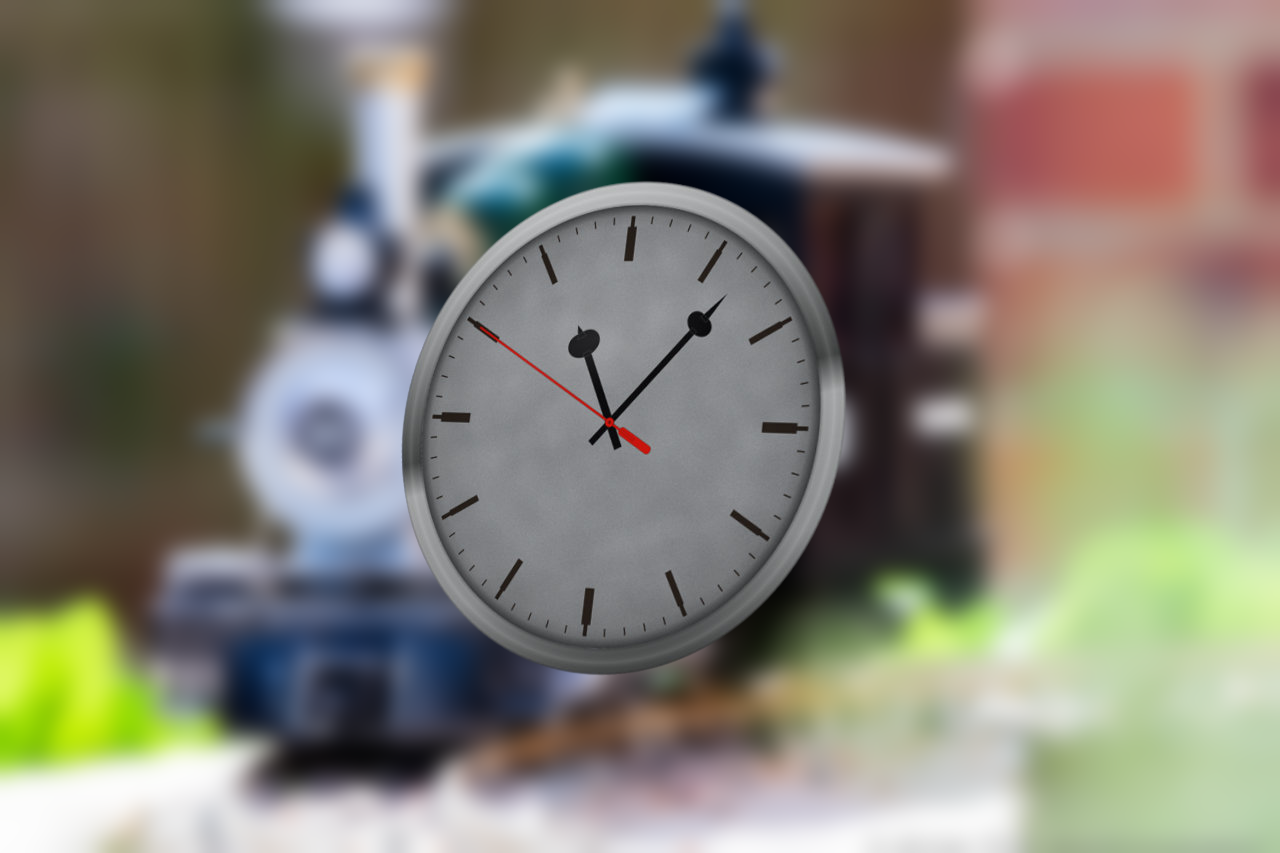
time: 11:06:50
